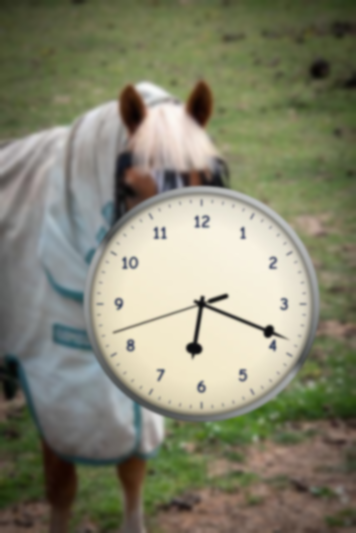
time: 6:18:42
